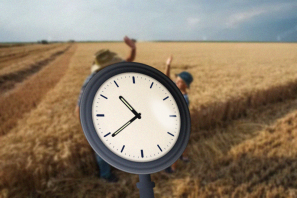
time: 10:39
